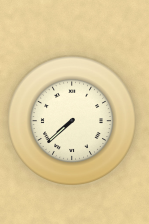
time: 7:38
